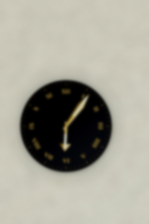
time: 6:06
